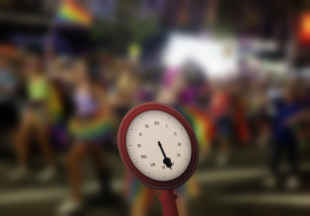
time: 5:27
